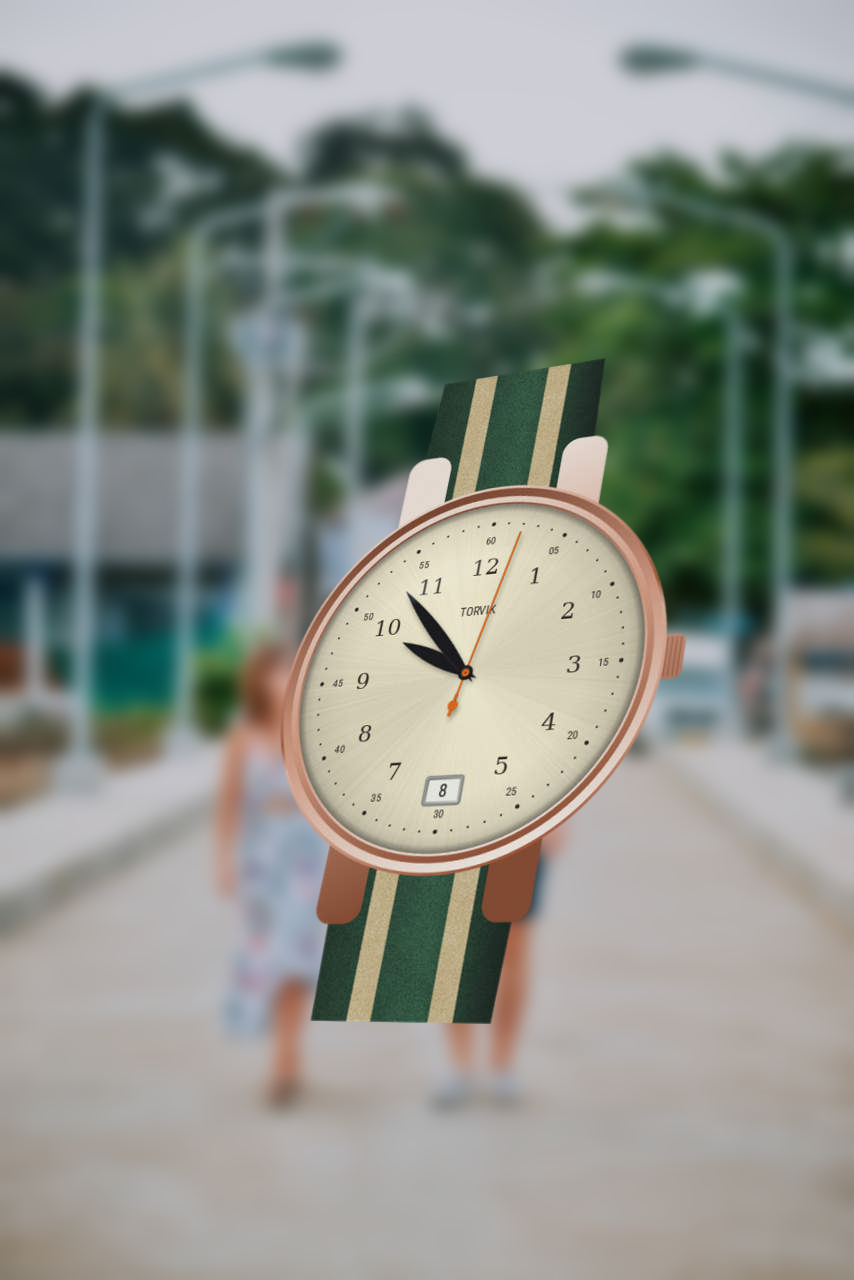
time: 9:53:02
